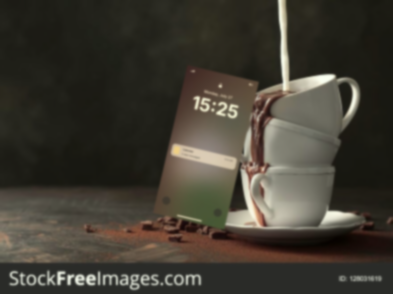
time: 15:25
